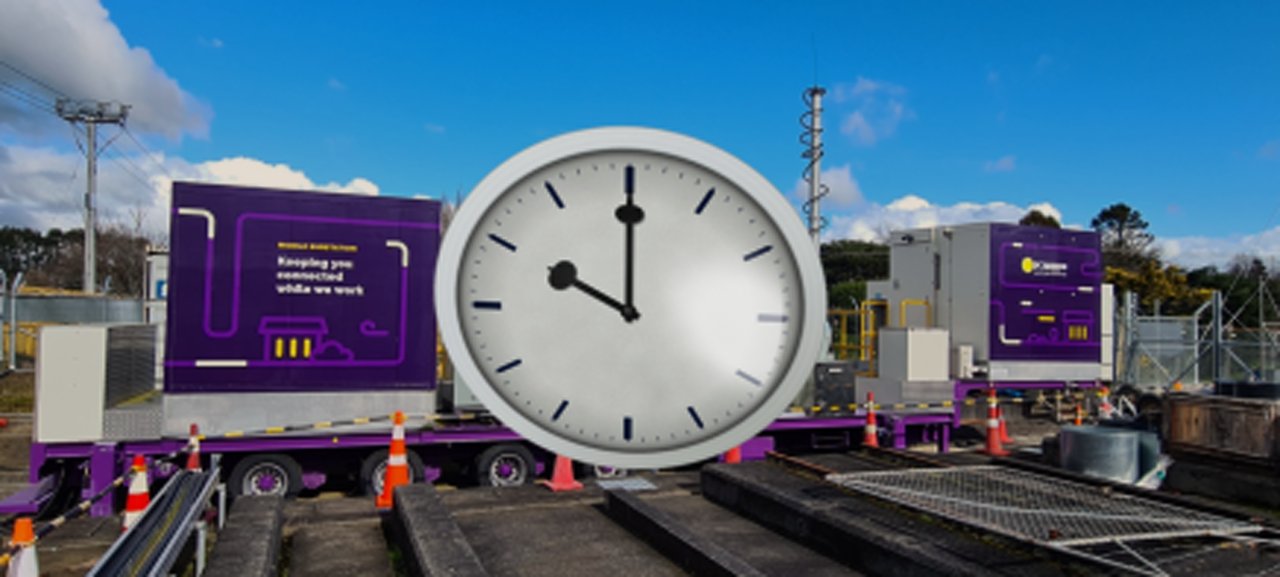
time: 10:00
